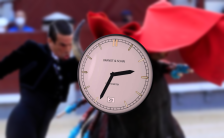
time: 2:34
